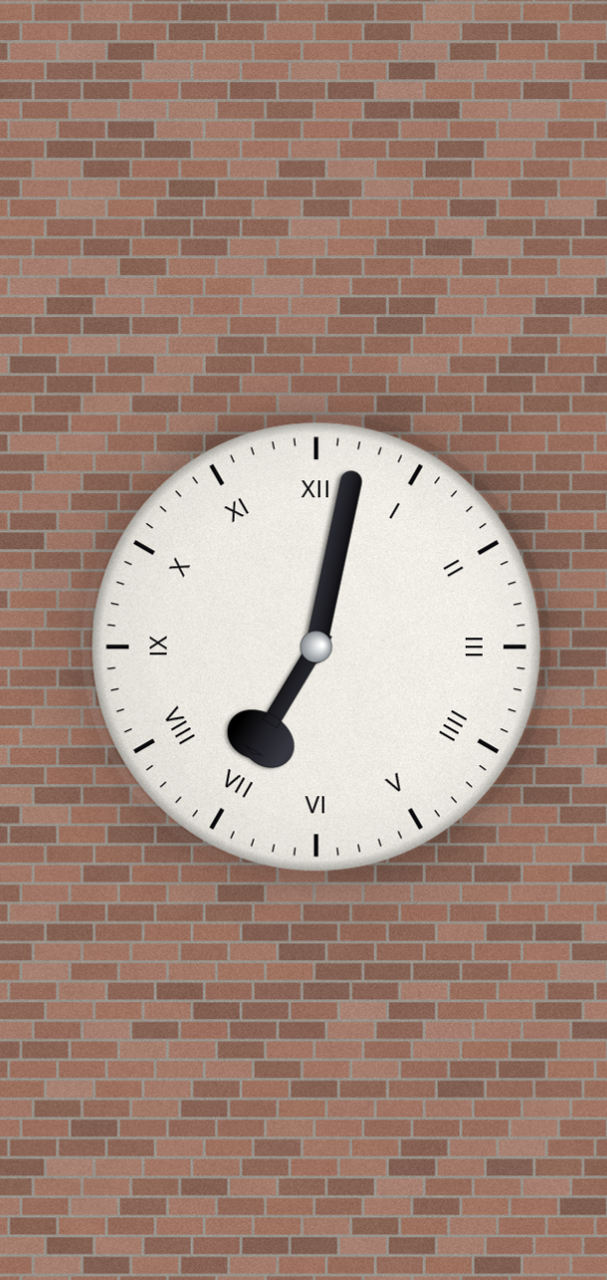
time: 7:02
